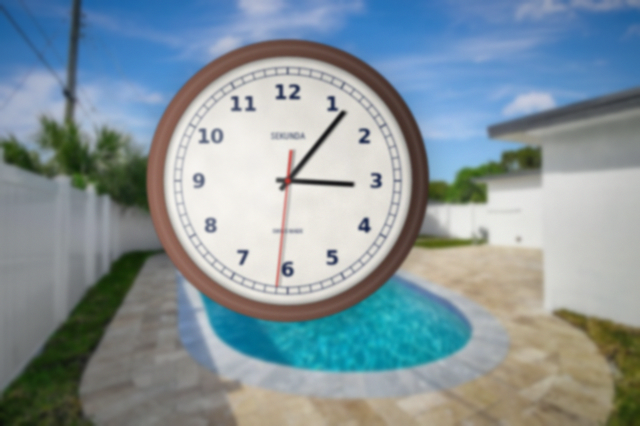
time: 3:06:31
